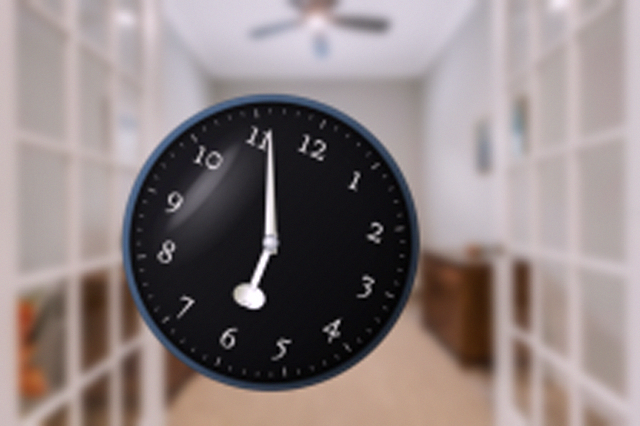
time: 5:56
